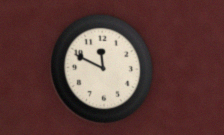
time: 11:49
